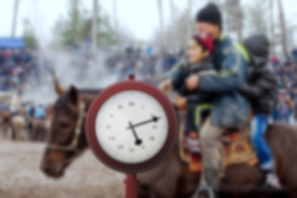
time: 5:12
